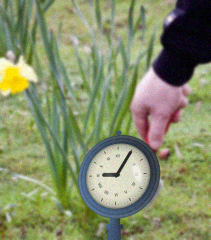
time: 9:05
